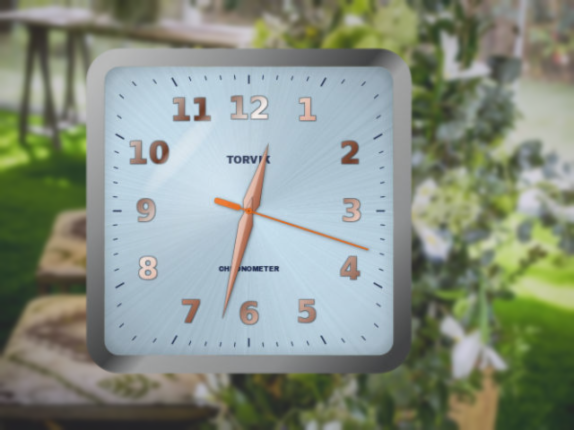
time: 12:32:18
